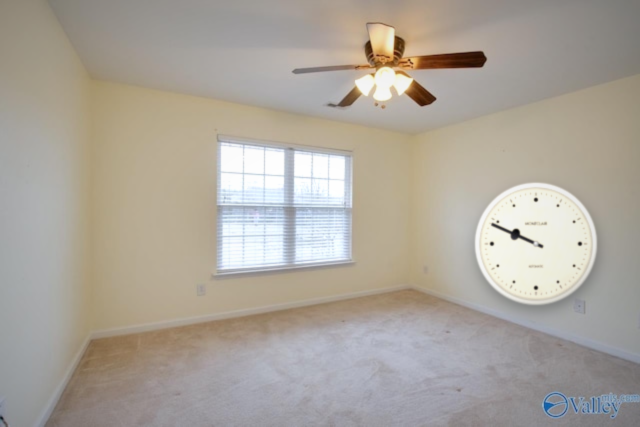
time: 9:49
